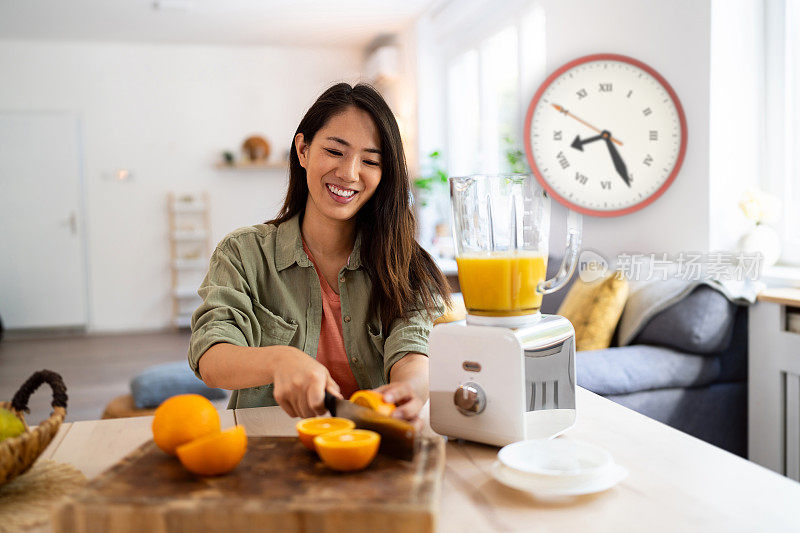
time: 8:25:50
